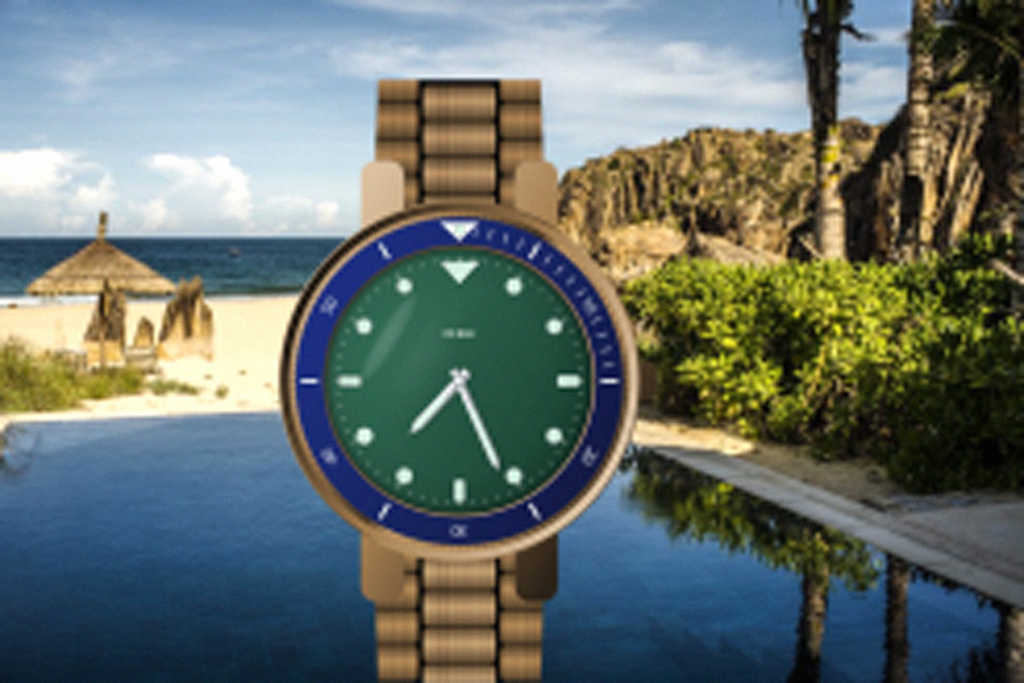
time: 7:26
